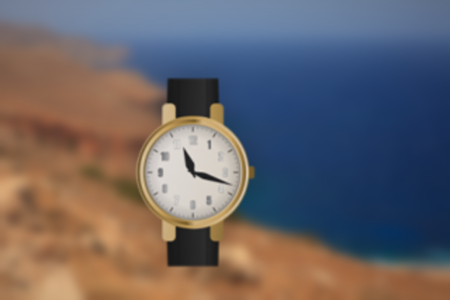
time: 11:18
